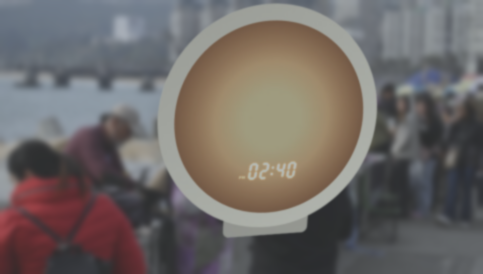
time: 2:40
